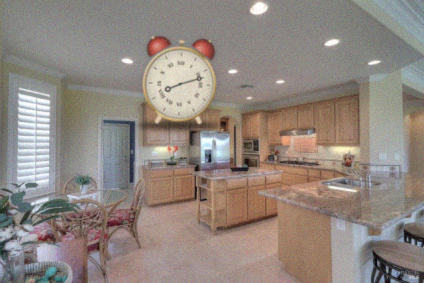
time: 8:12
